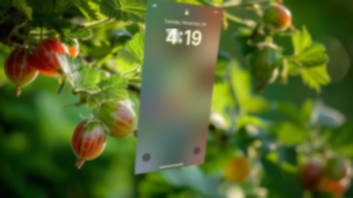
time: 4:19
